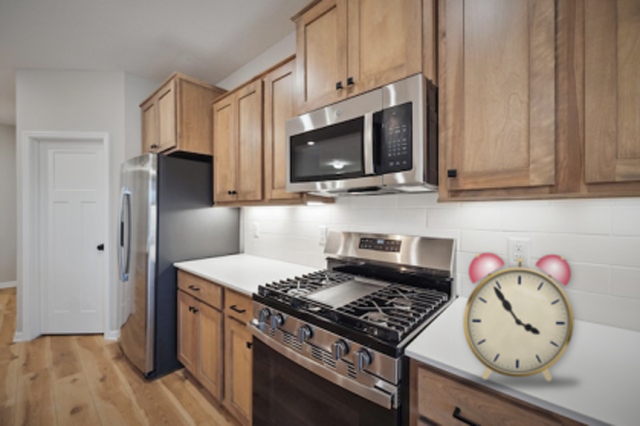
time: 3:54
